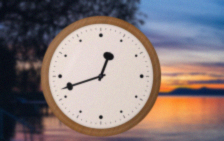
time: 12:42
